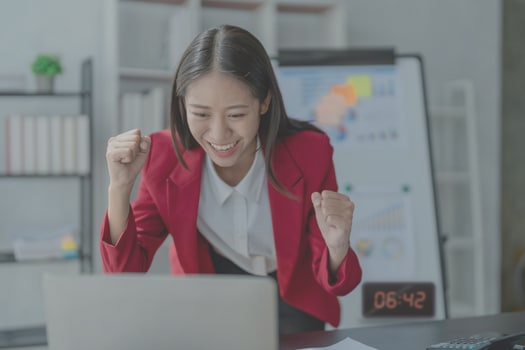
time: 6:42
